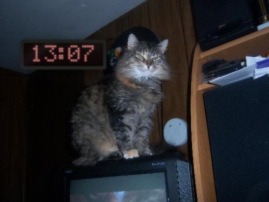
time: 13:07
